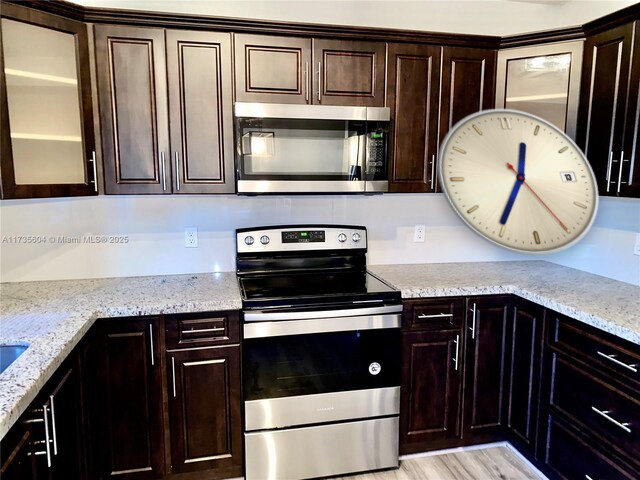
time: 12:35:25
